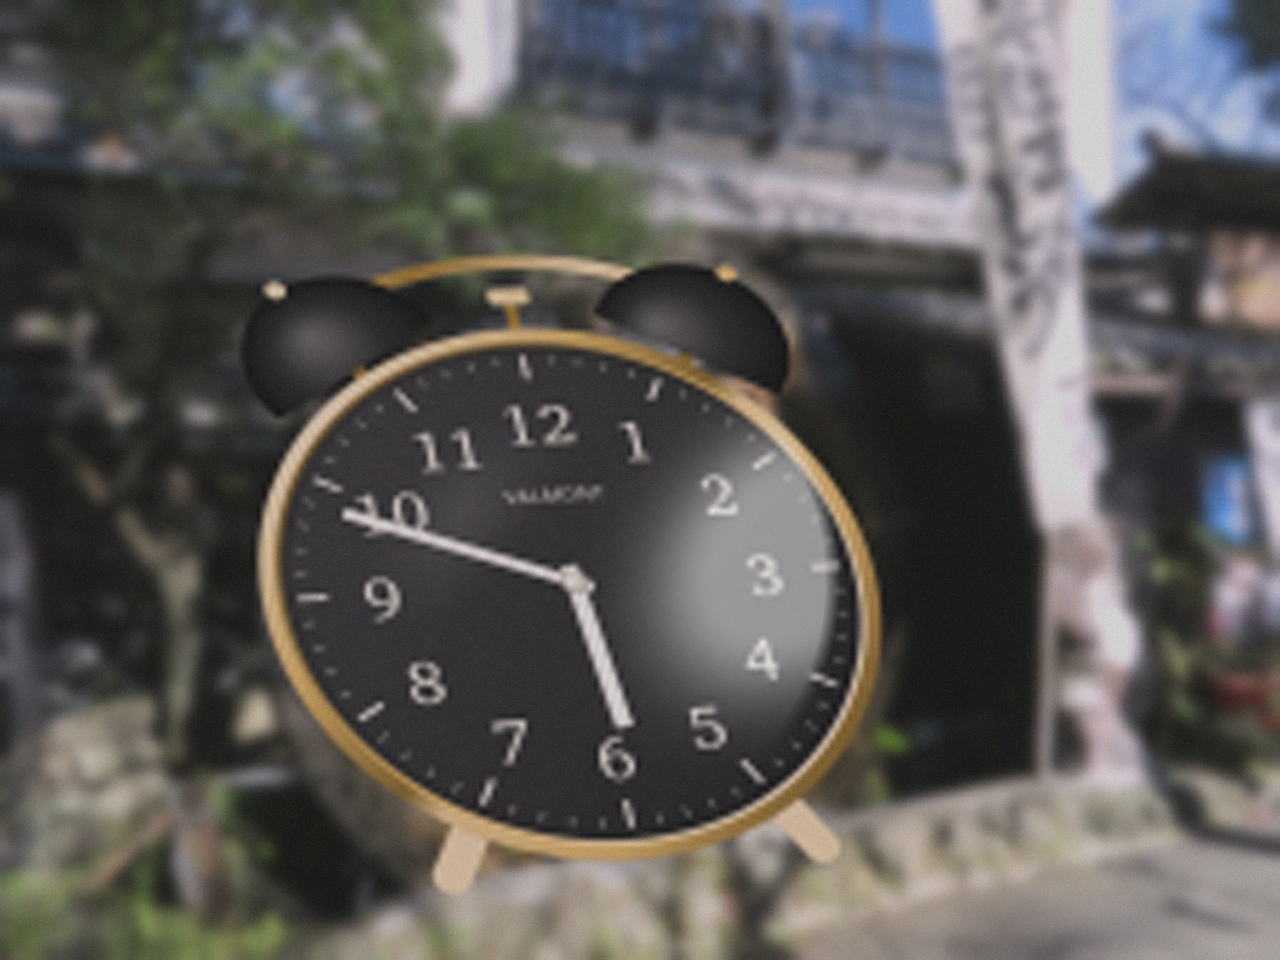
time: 5:49
